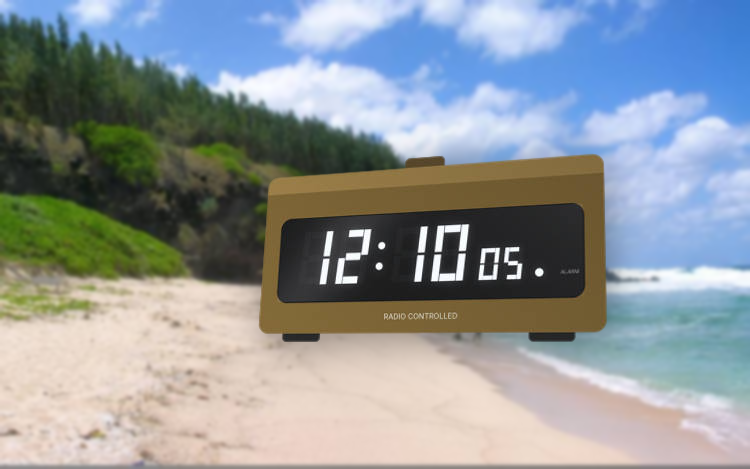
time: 12:10:05
